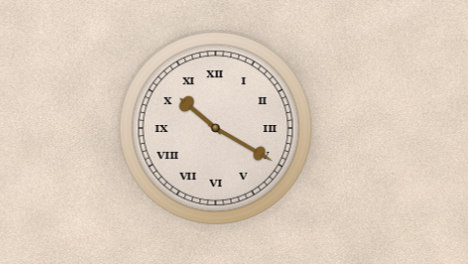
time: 10:20
